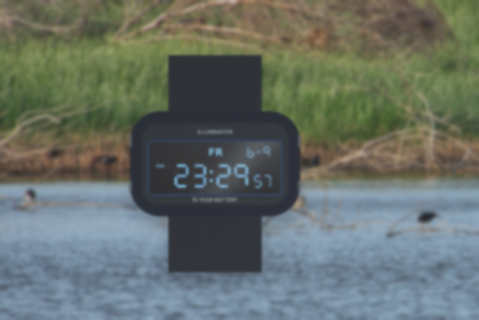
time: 23:29:57
